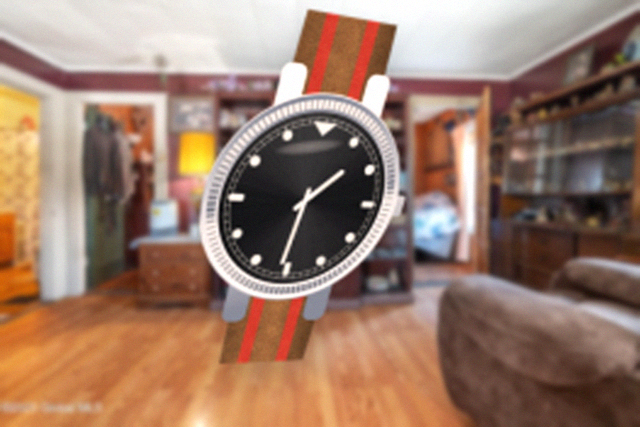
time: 1:31
